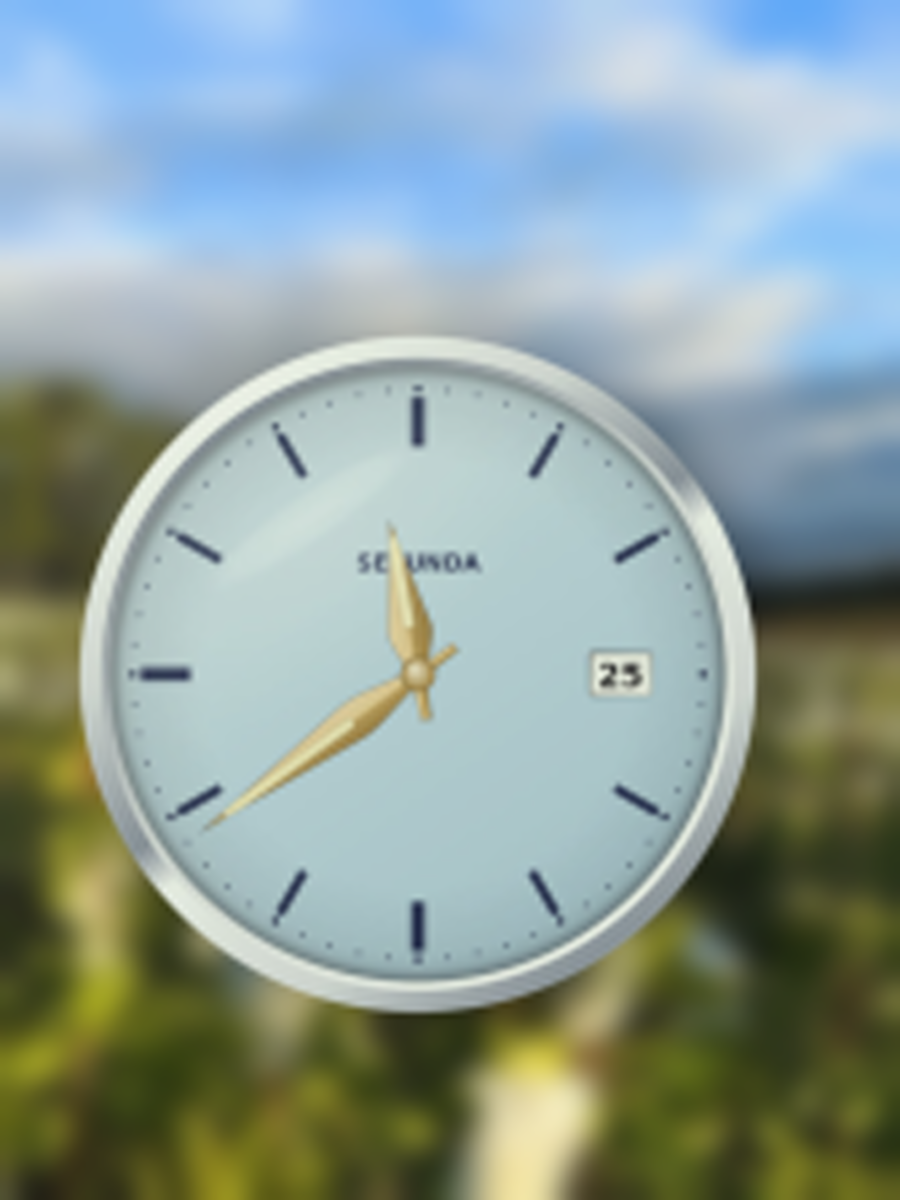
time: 11:39
